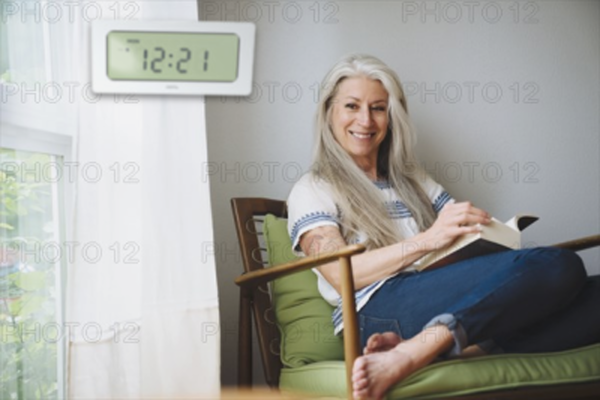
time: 12:21
